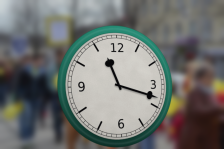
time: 11:18
